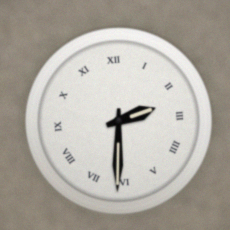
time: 2:31
